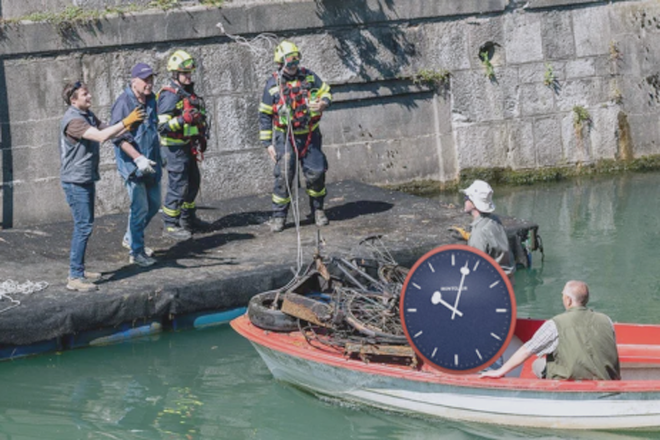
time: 10:03
